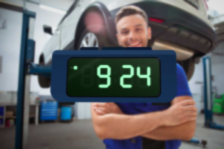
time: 9:24
